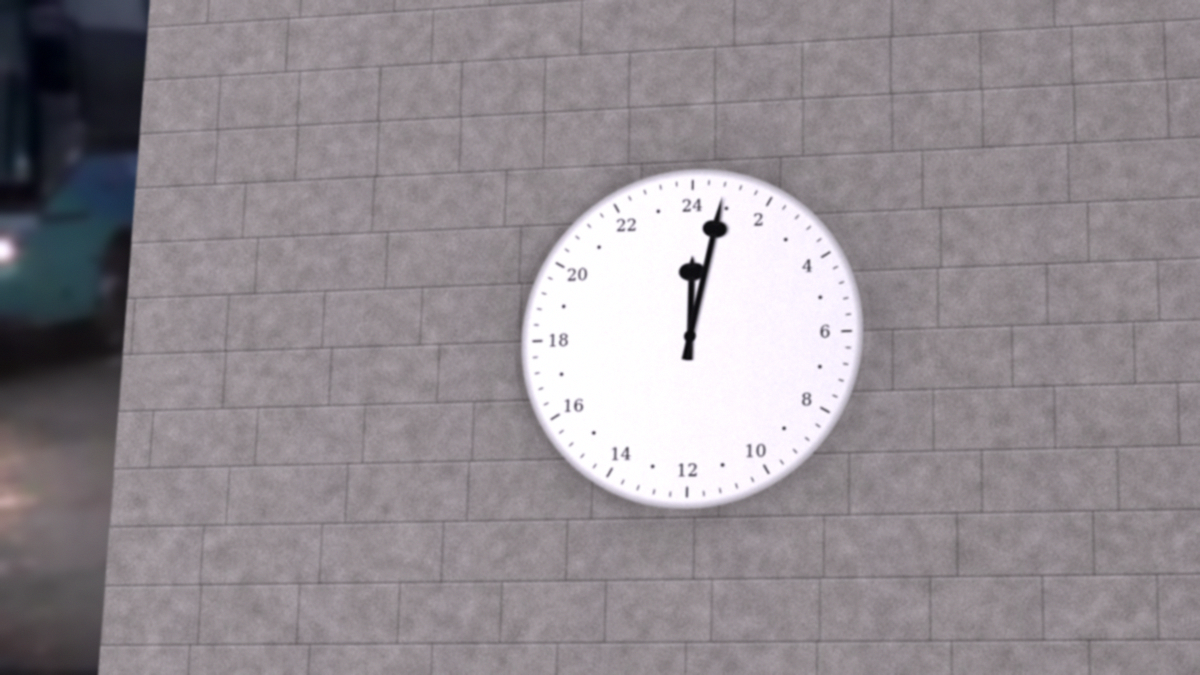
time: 0:02
